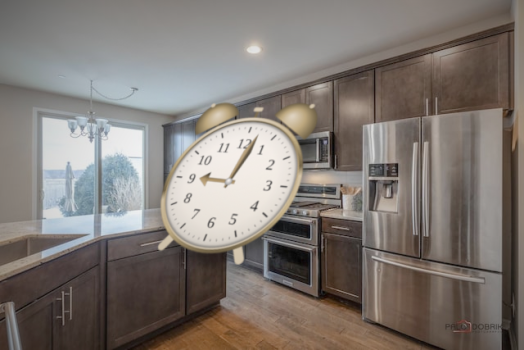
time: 9:02
